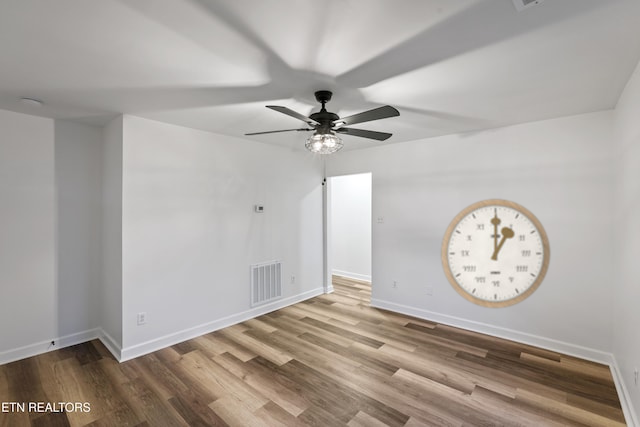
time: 1:00
